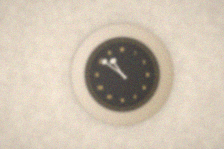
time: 10:51
